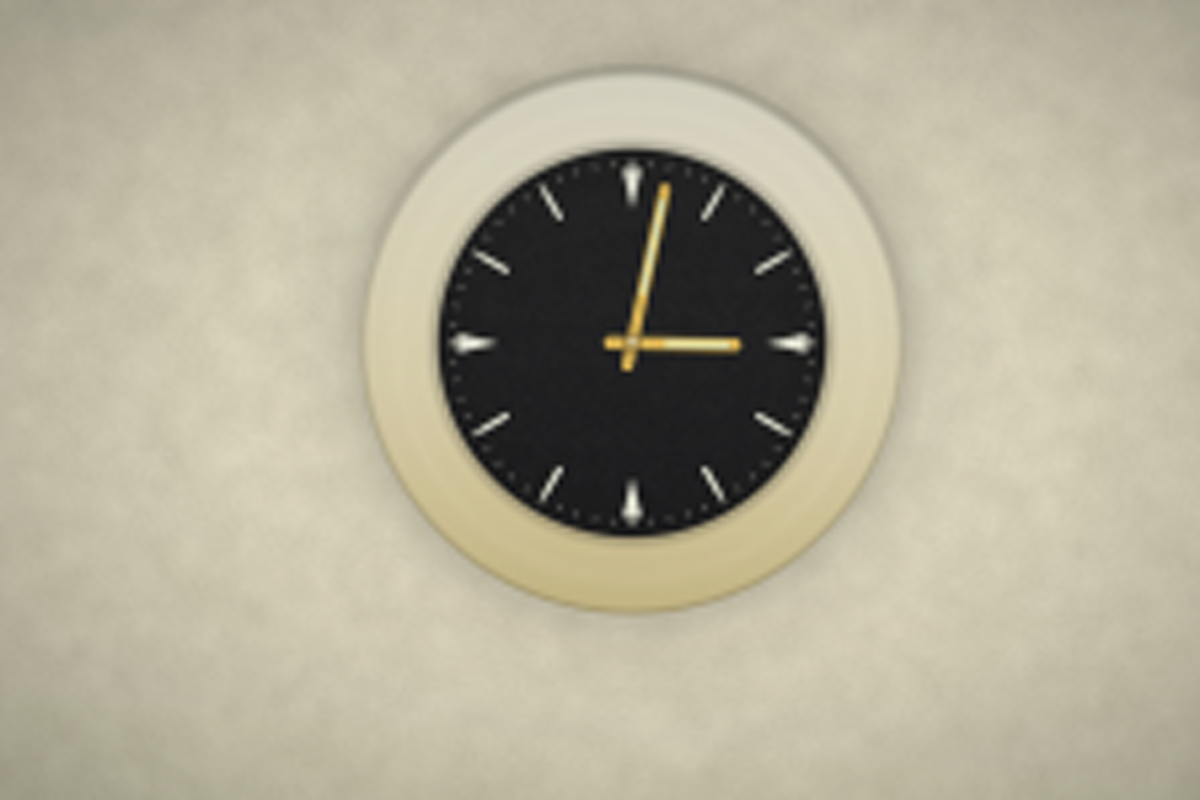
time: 3:02
